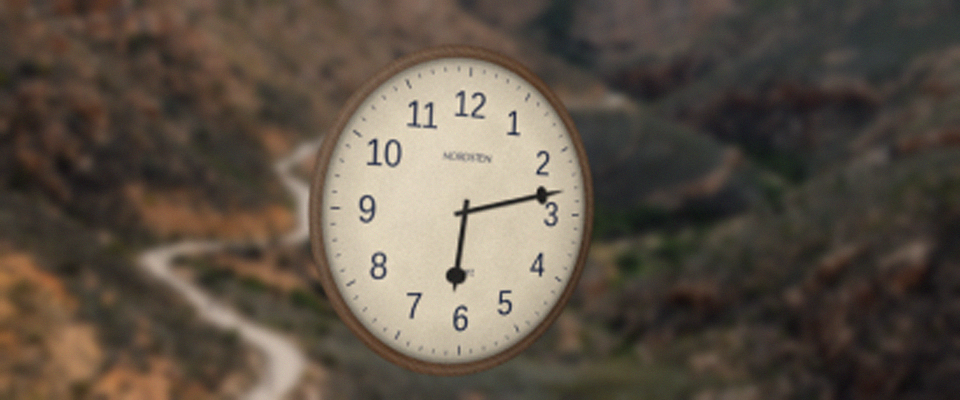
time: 6:13
